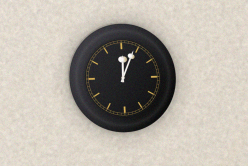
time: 12:04
